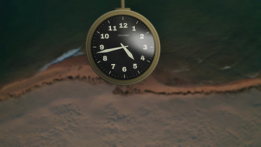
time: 4:43
